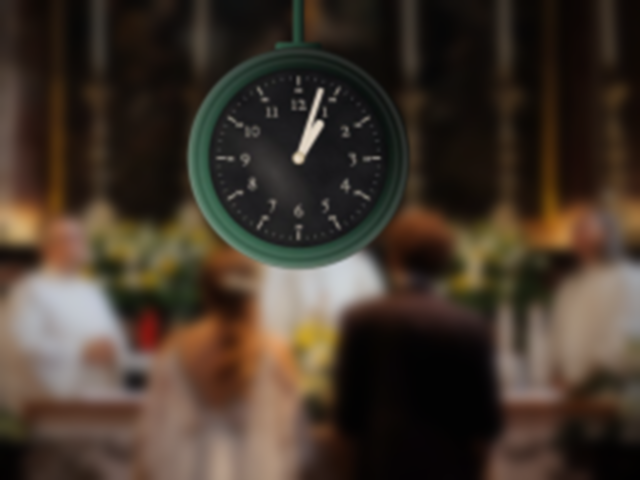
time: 1:03
